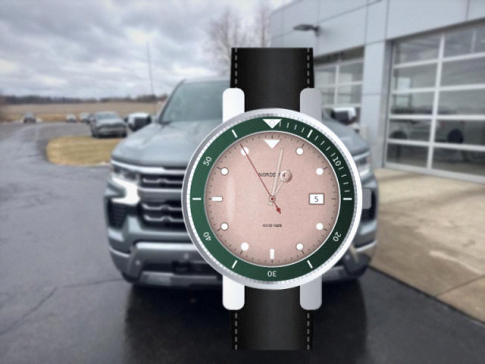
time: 1:01:55
